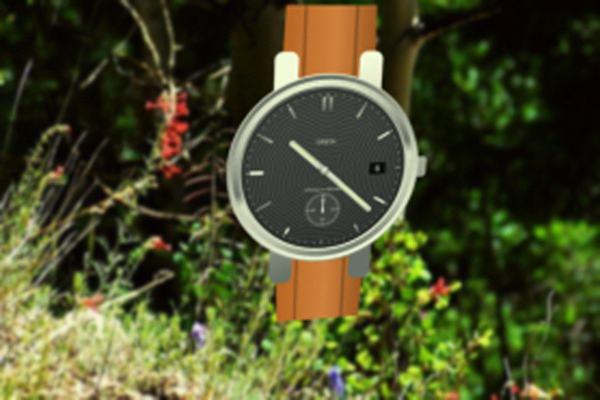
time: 10:22
